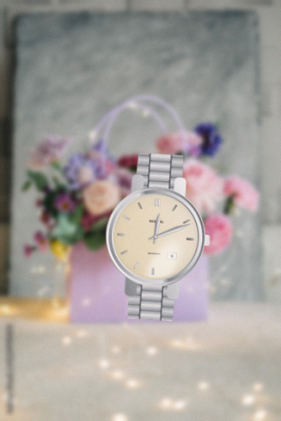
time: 12:11
